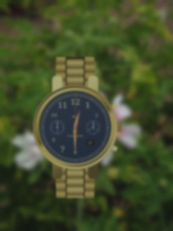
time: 12:30
